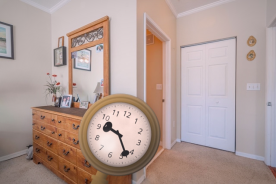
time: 9:23
